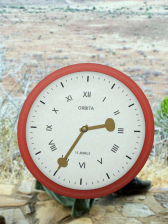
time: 2:35
